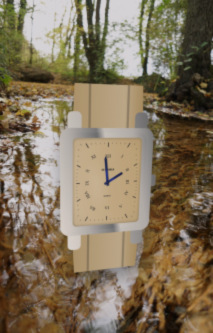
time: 1:59
